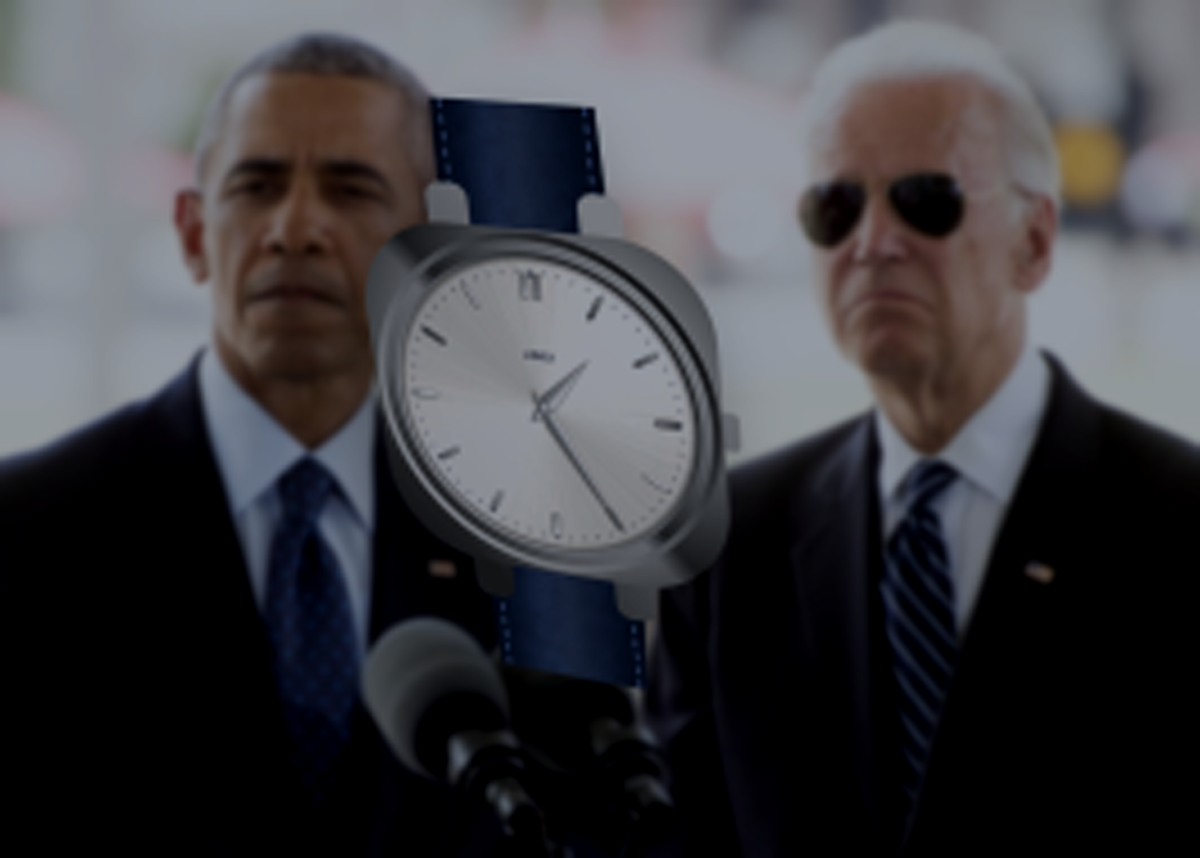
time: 1:25
